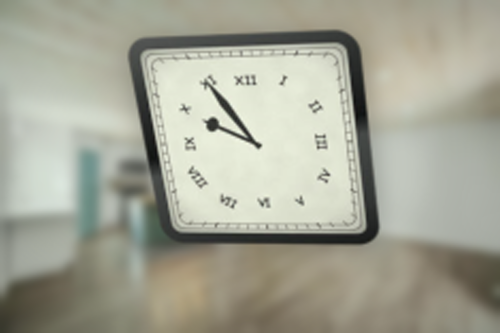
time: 9:55
